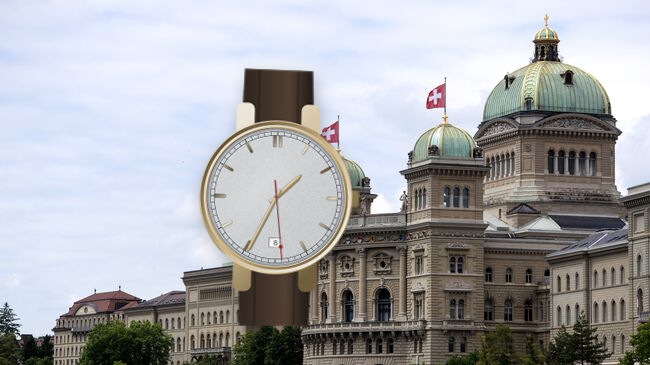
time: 1:34:29
